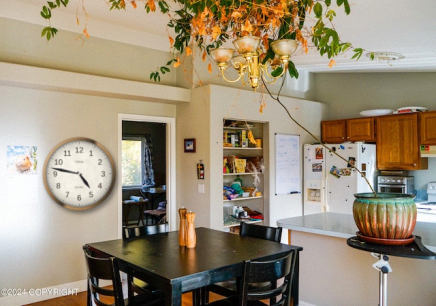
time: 4:47
